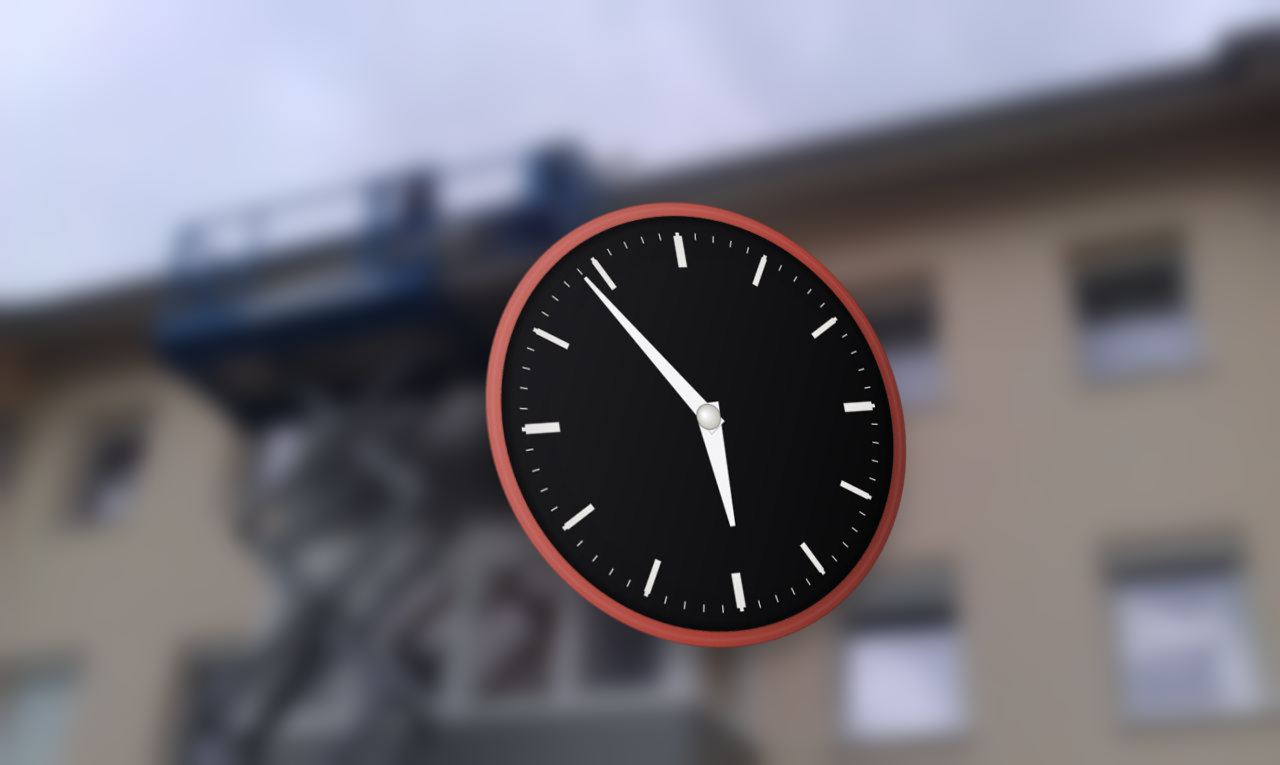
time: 5:54
